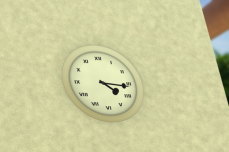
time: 4:16
